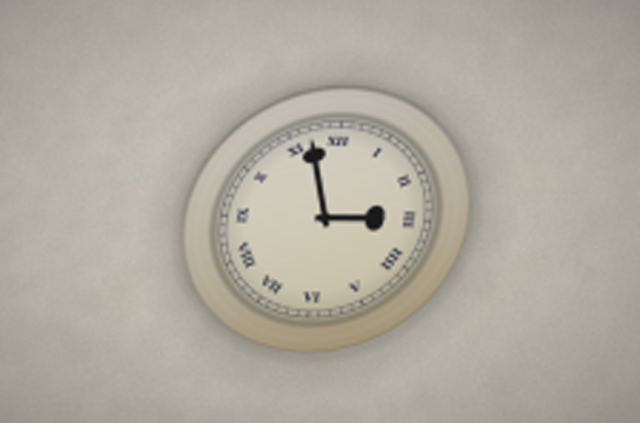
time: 2:57
